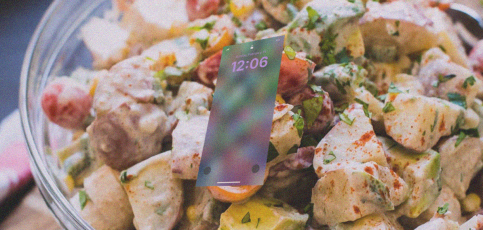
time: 12:06
